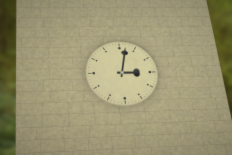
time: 3:02
